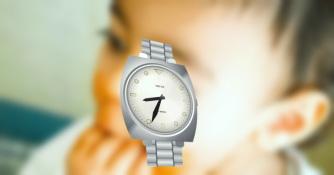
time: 8:34
